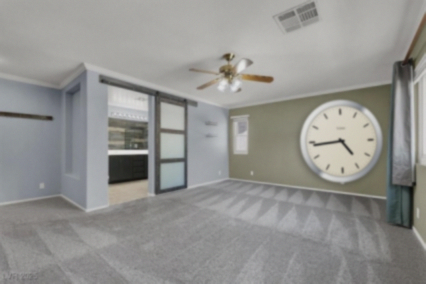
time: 4:44
